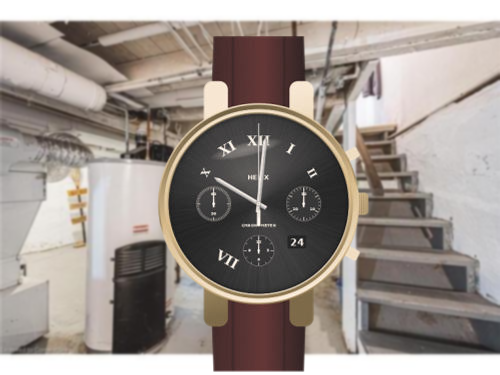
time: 10:01
